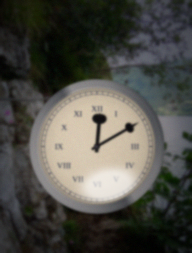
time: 12:10
